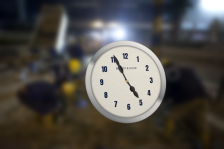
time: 4:56
